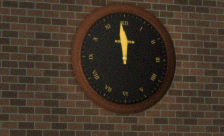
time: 11:59
